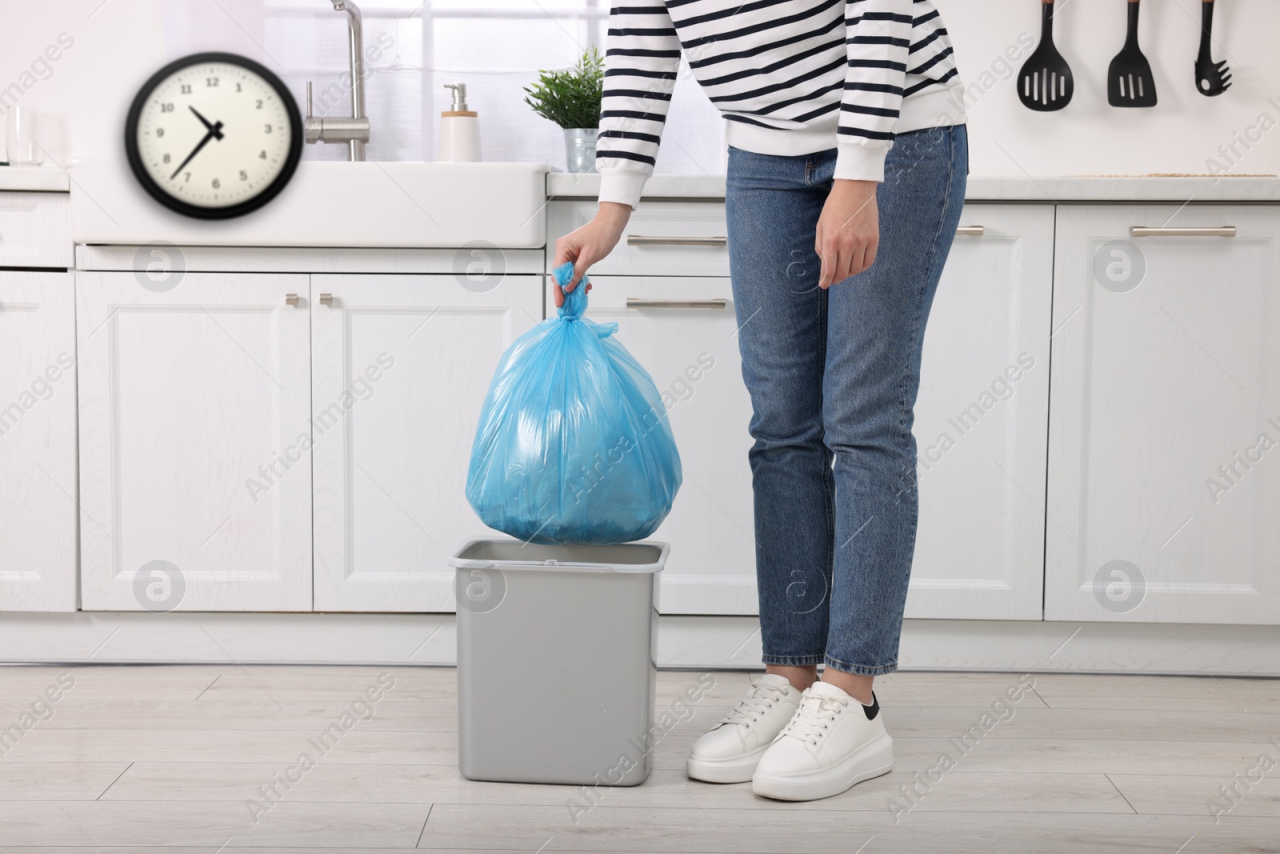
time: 10:37
